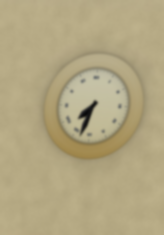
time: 7:33
